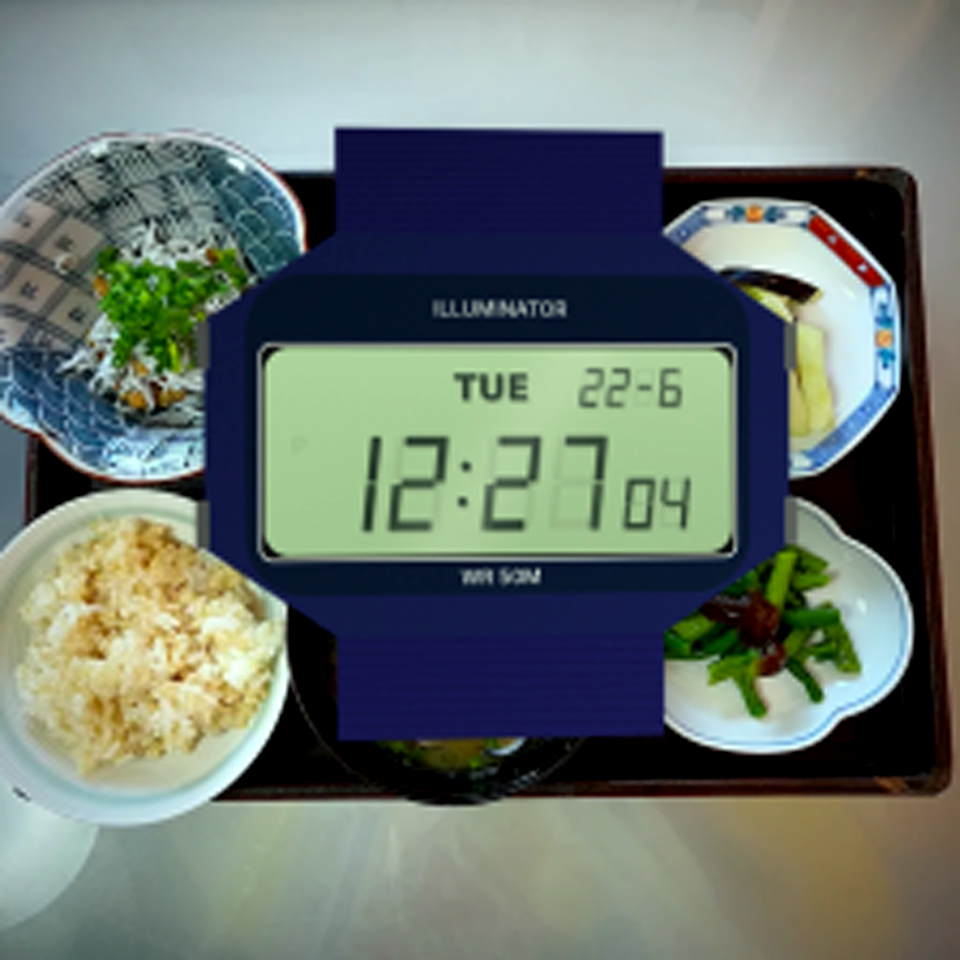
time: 12:27:04
